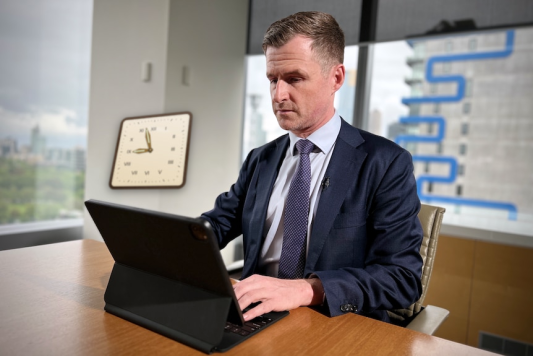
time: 8:57
